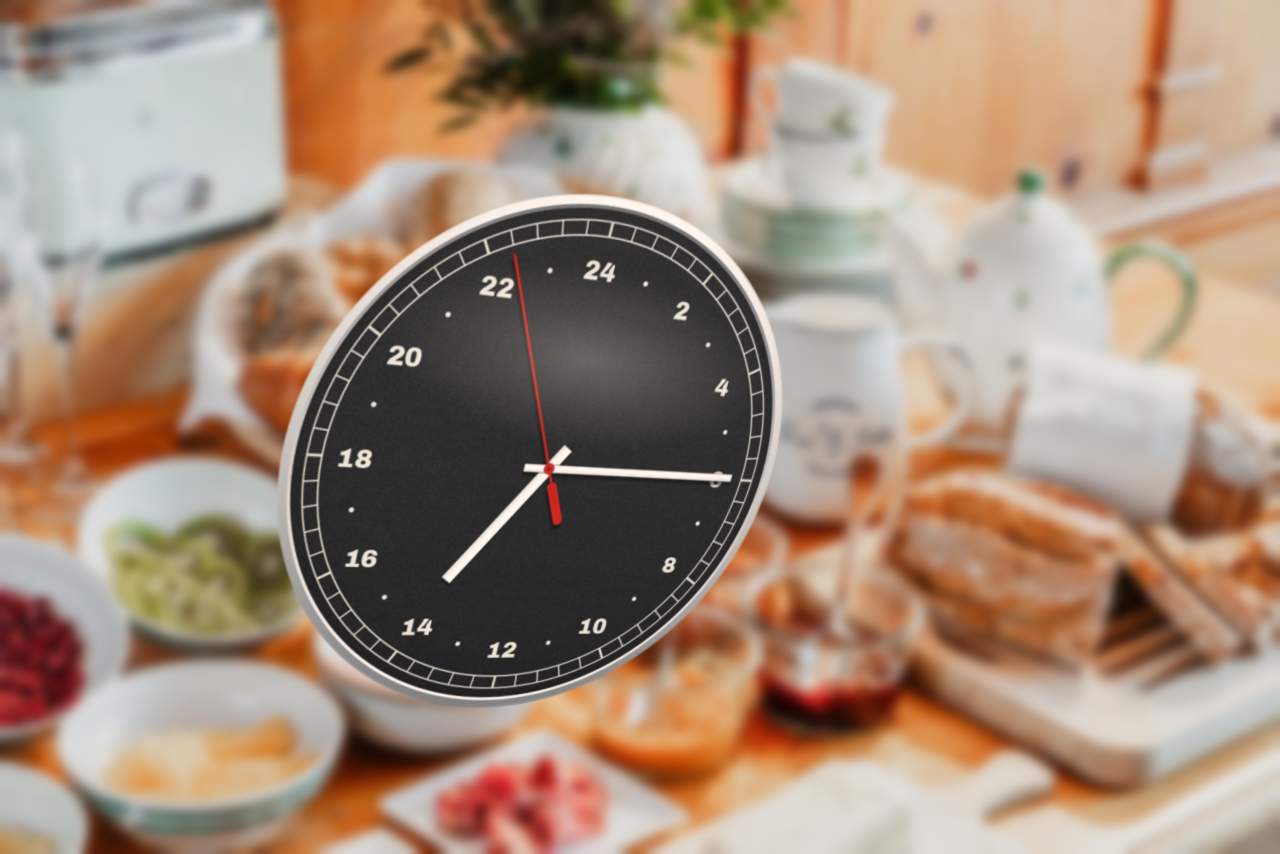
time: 14:14:56
